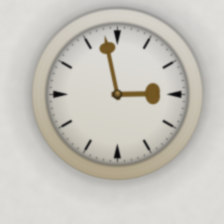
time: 2:58
